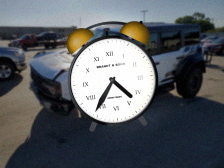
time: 4:36
